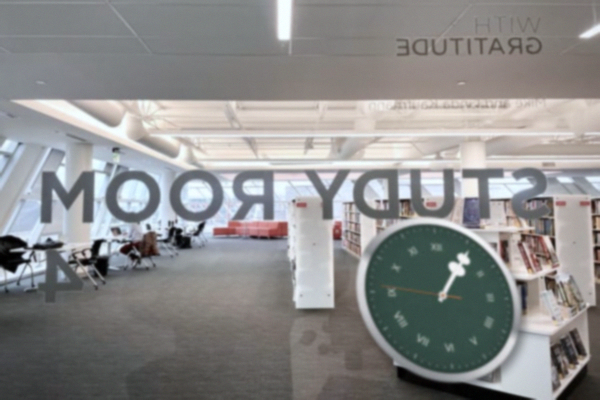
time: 1:05:46
